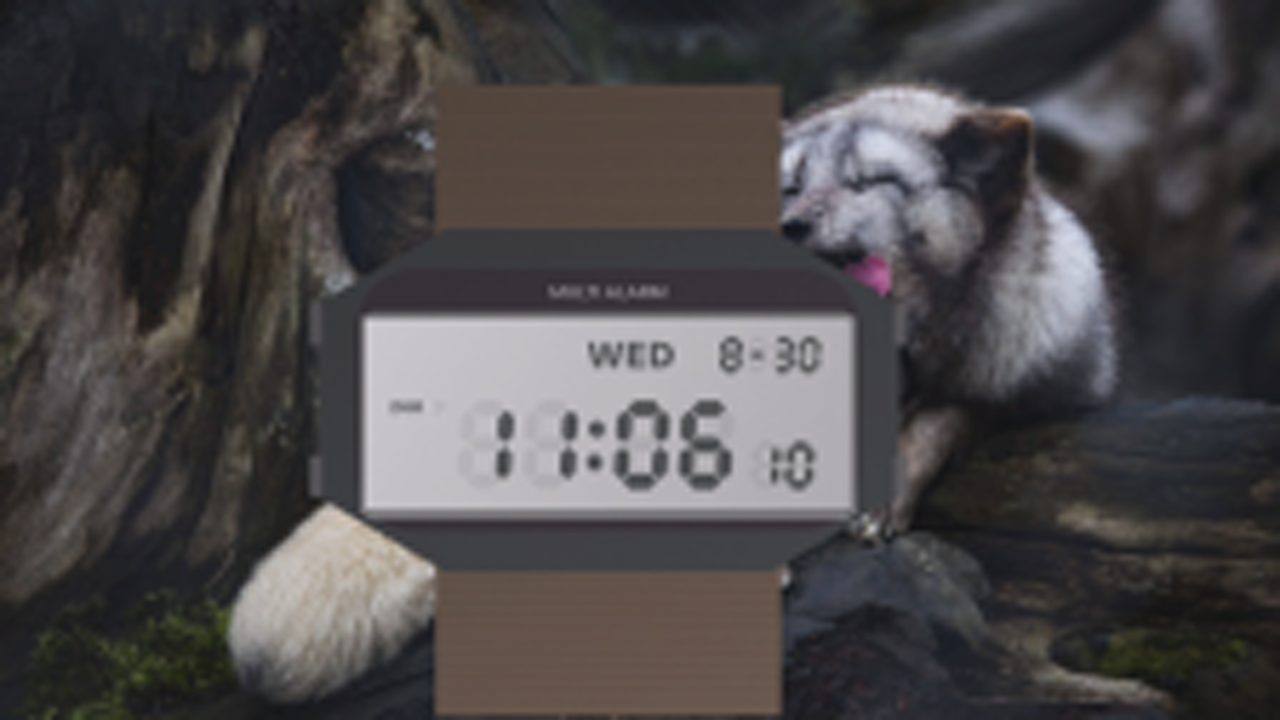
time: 11:06:10
